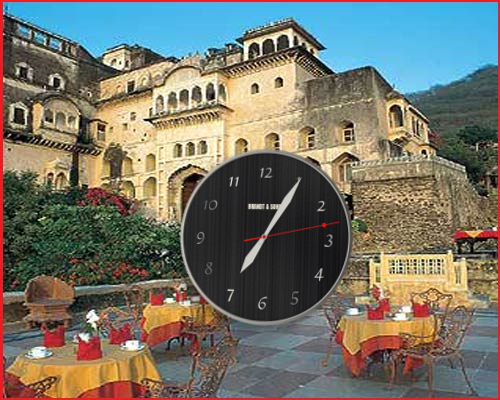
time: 7:05:13
